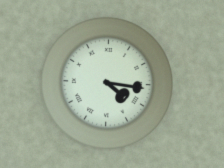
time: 4:16
